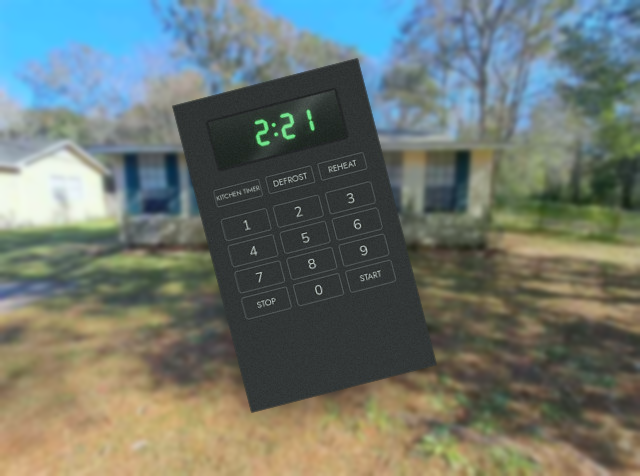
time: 2:21
